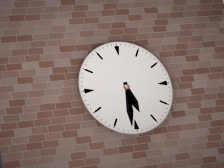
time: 5:31
